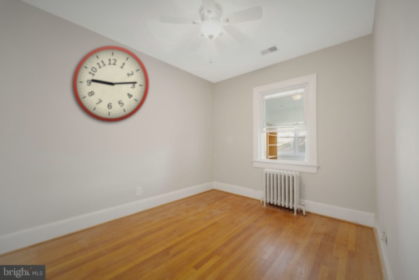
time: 9:14
